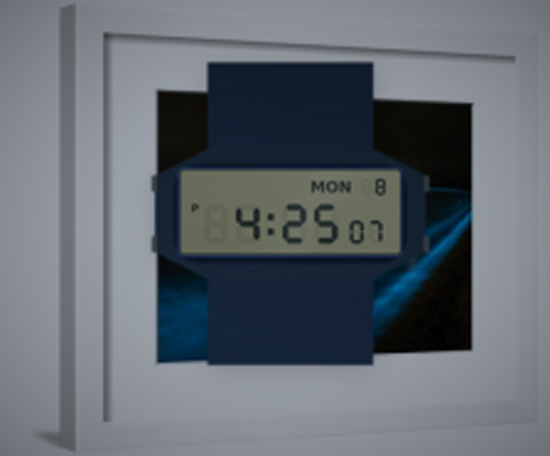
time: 4:25:07
